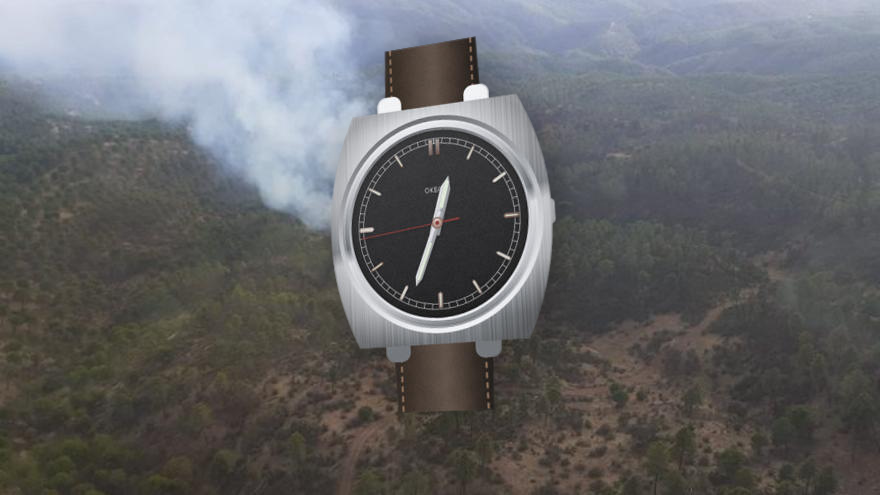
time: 12:33:44
